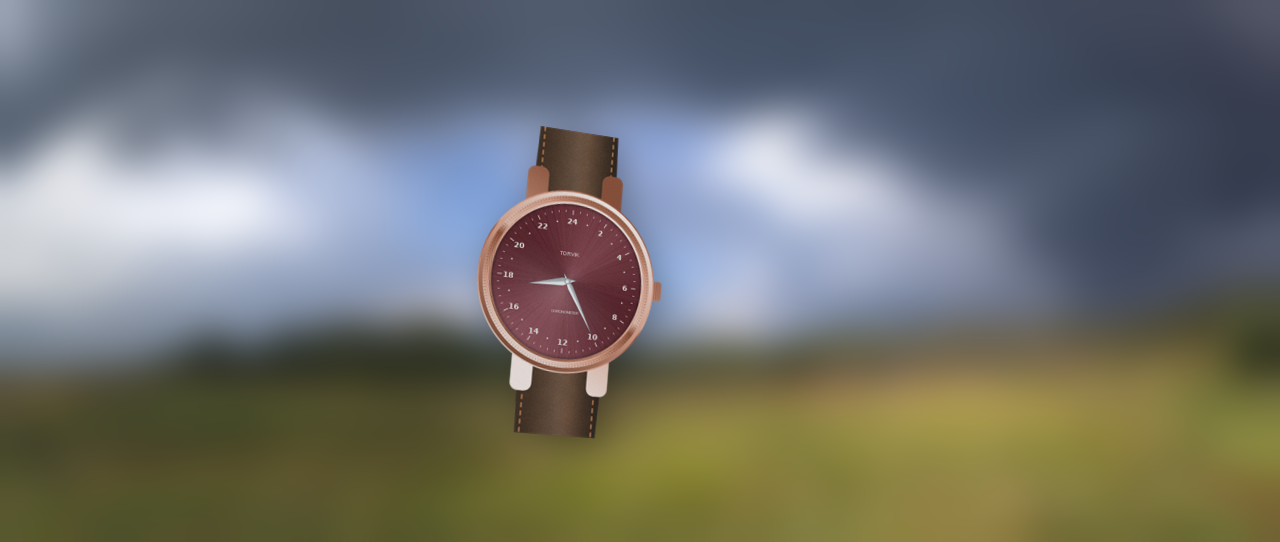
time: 17:25
